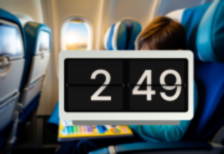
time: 2:49
